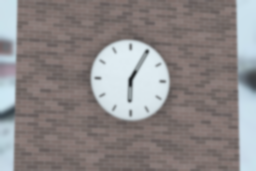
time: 6:05
